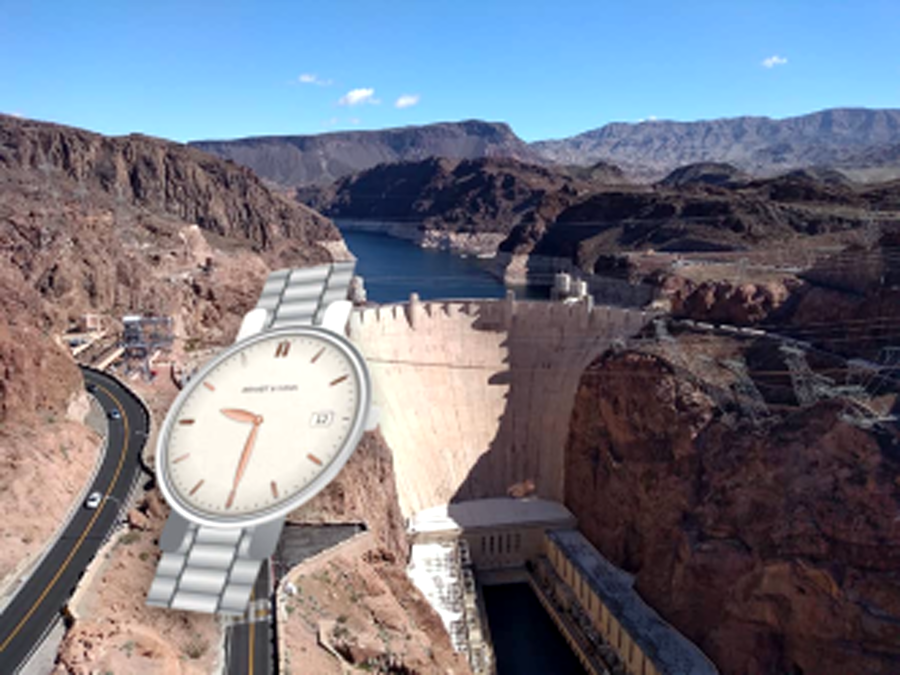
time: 9:30
